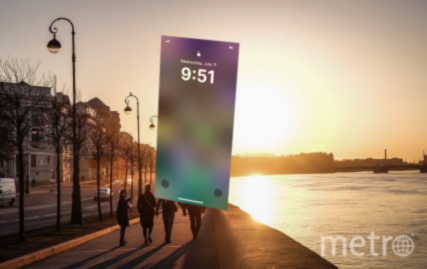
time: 9:51
